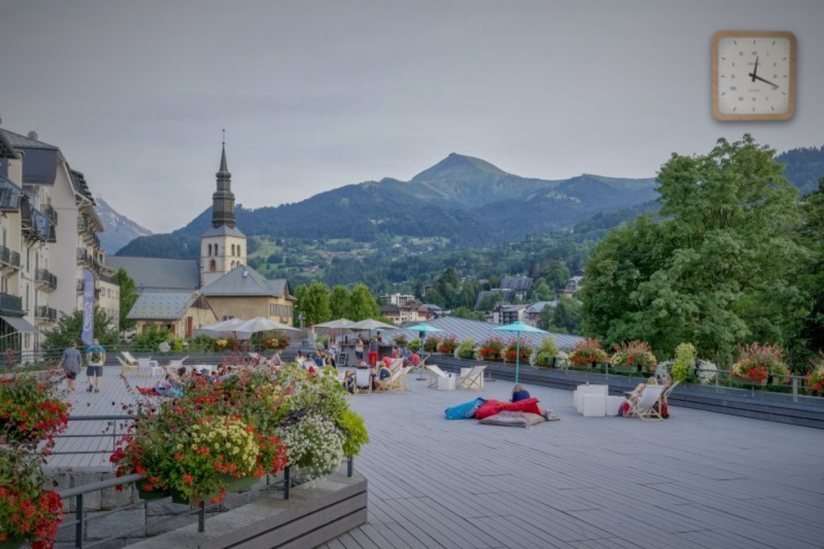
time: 12:19
